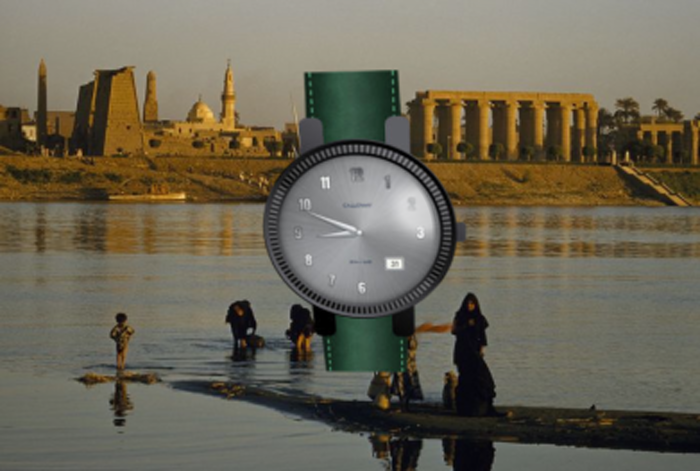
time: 8:49
